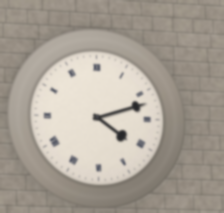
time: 4:12
